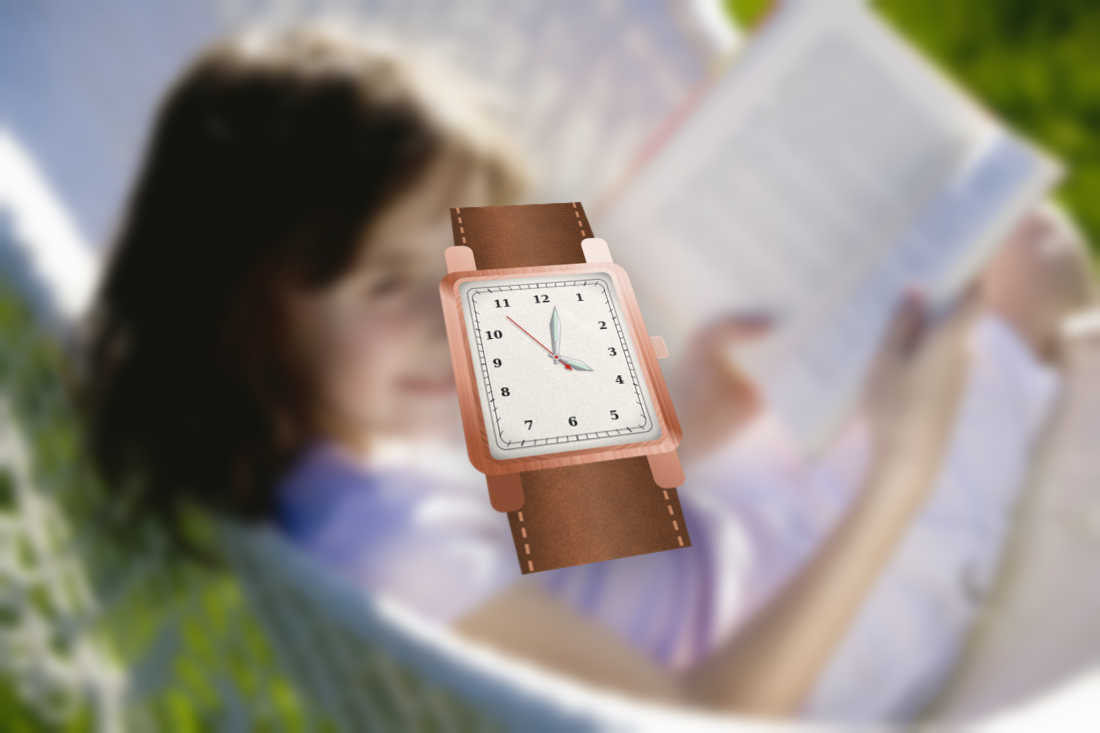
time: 4:01:54
